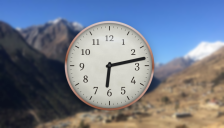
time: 6:13
